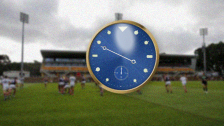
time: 3:49
